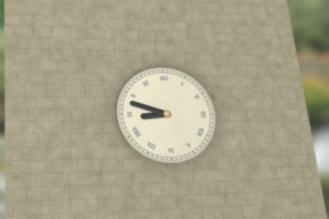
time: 8:48
